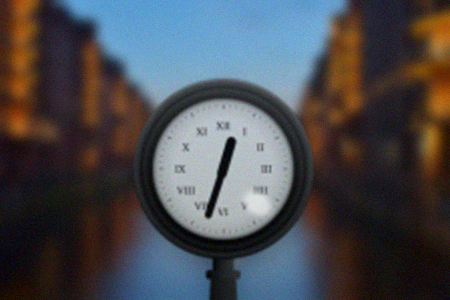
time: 12:33
